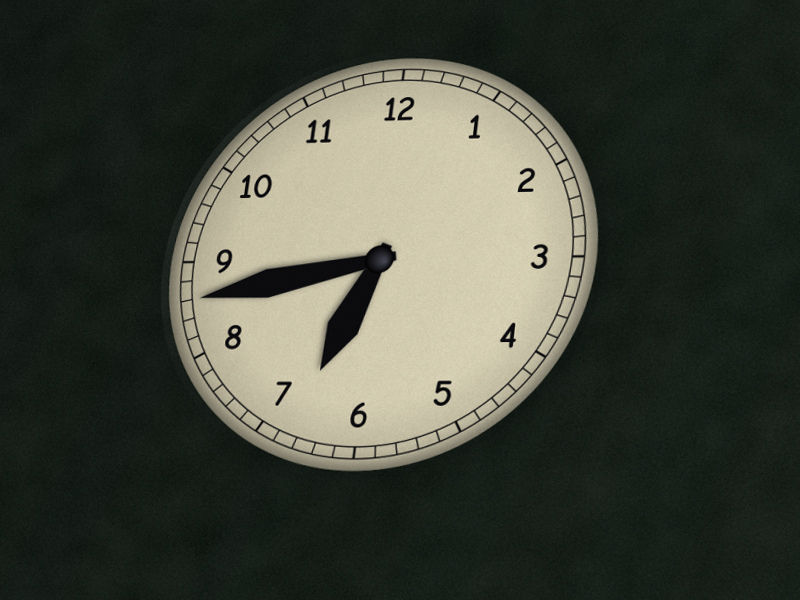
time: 6:43
